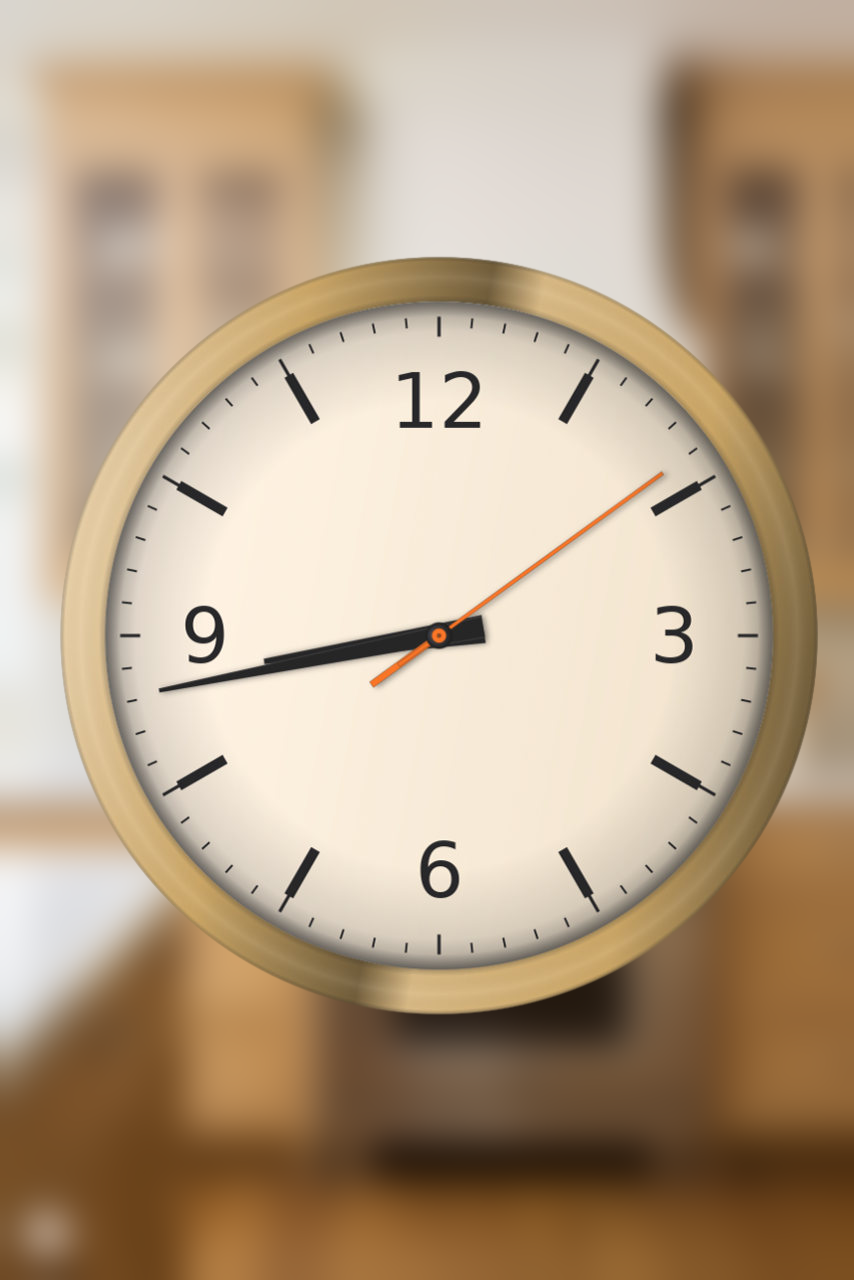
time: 8:43:09
